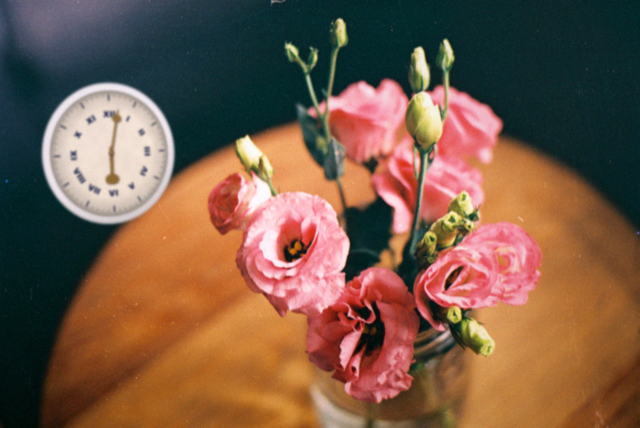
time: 6:02
